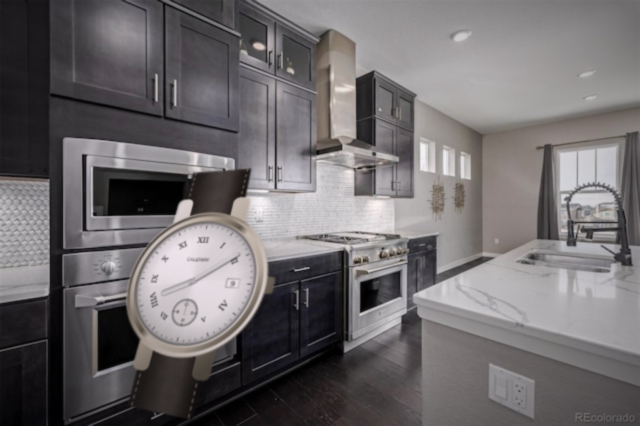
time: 8:09
